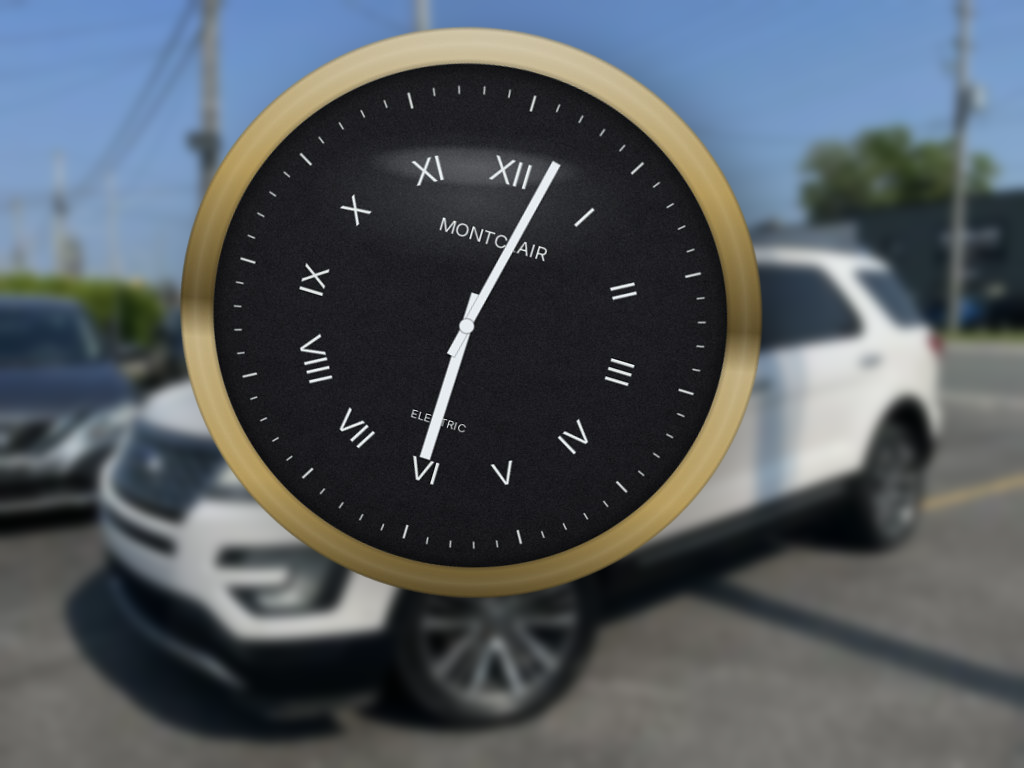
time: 6:02
